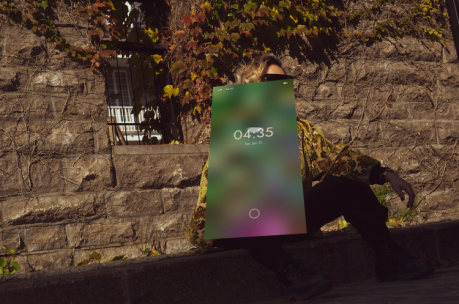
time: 4:35
